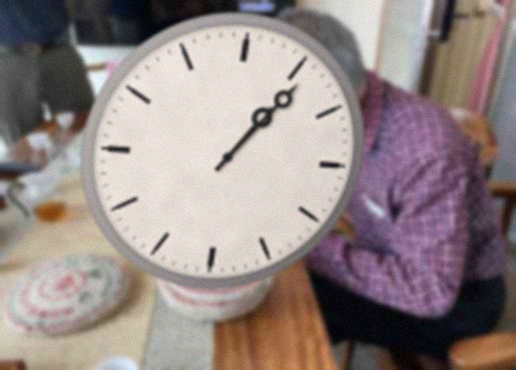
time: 1:06
